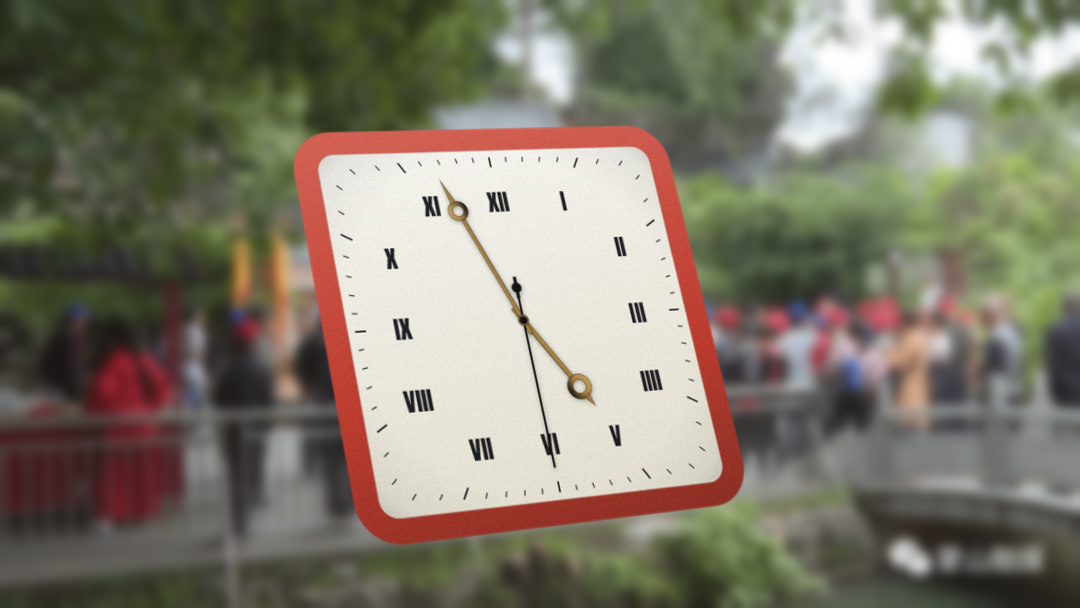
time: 4:56:30
